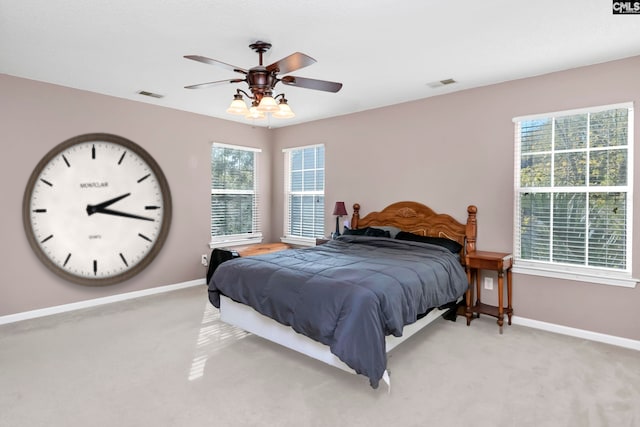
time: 2:17
